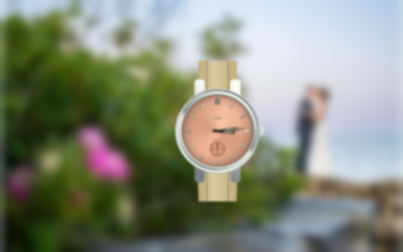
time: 3:14
